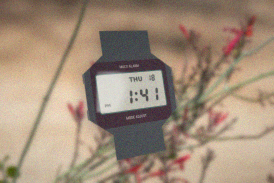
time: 1:41
